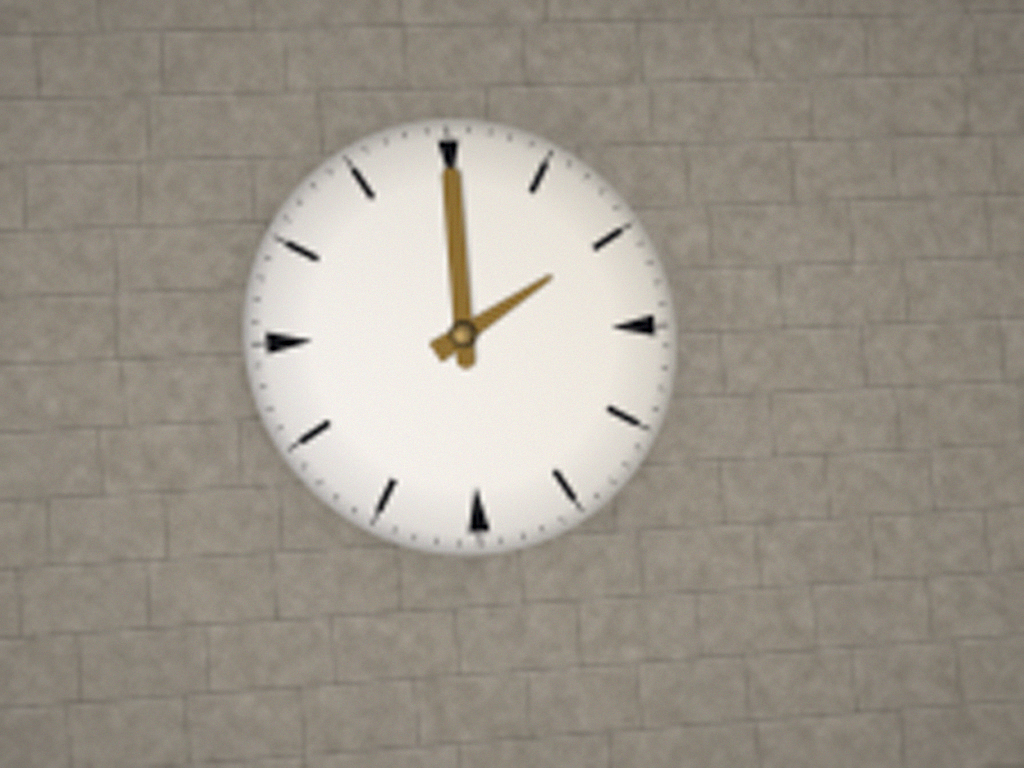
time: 2:00
